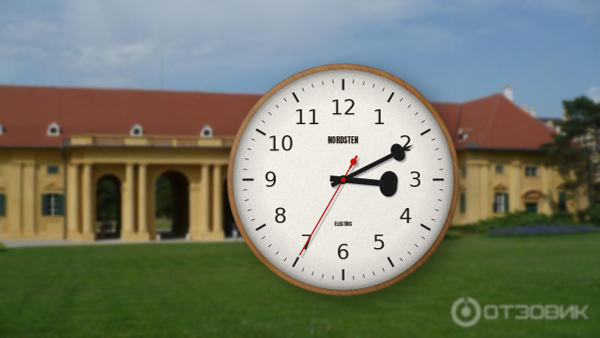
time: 3:10:35
